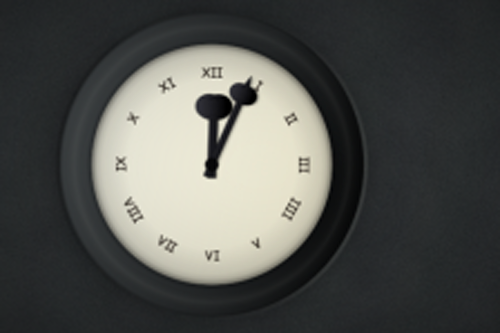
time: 12:04
